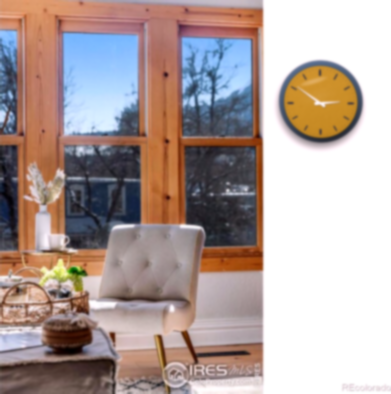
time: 2:51
